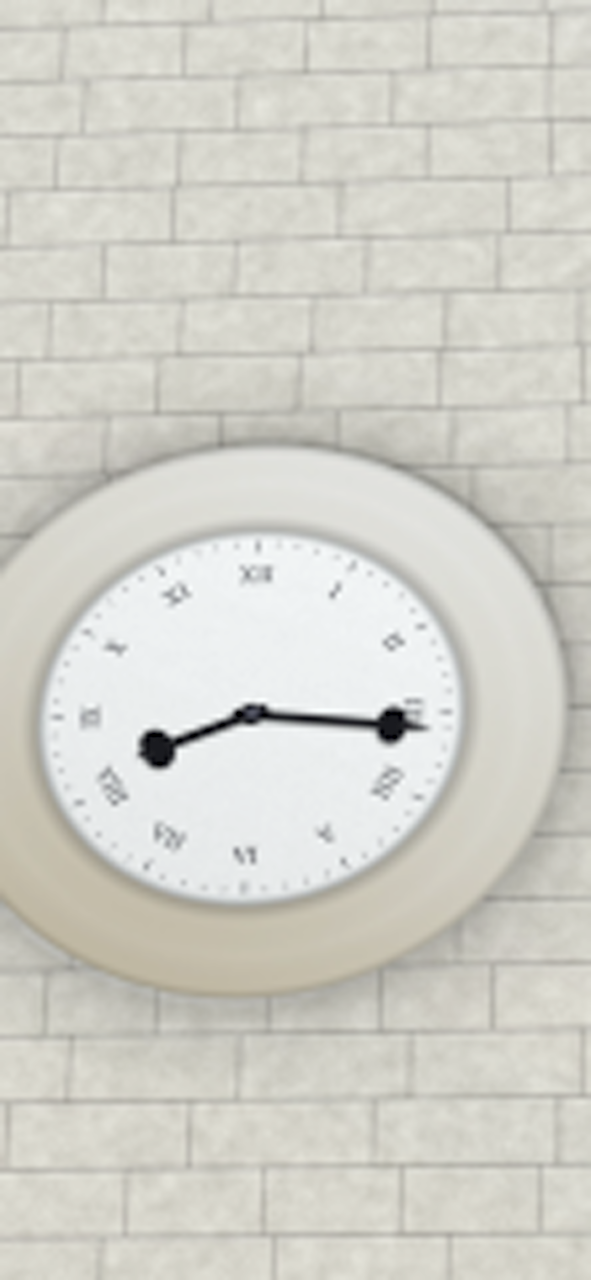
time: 8:16
